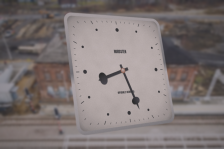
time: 8:27
